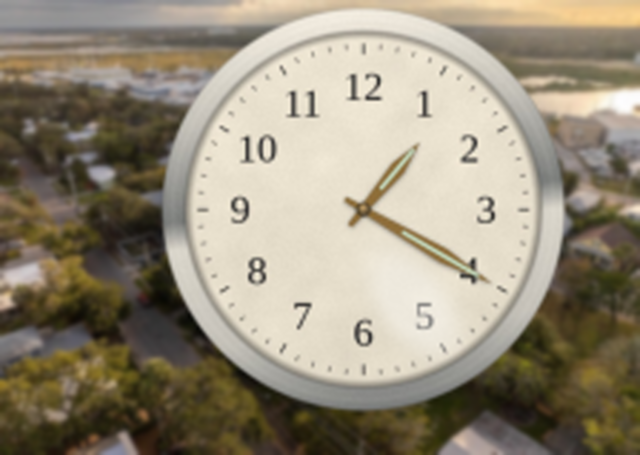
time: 1:20
